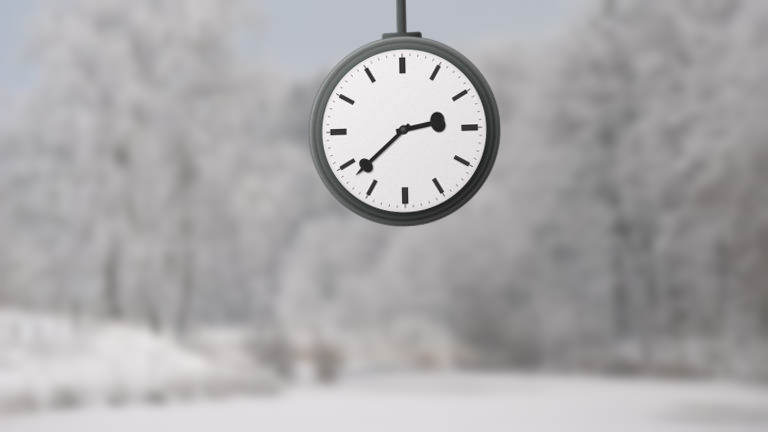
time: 2:38
